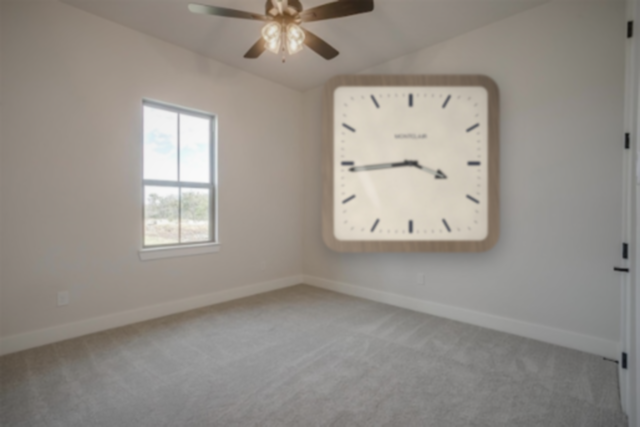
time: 3:44
